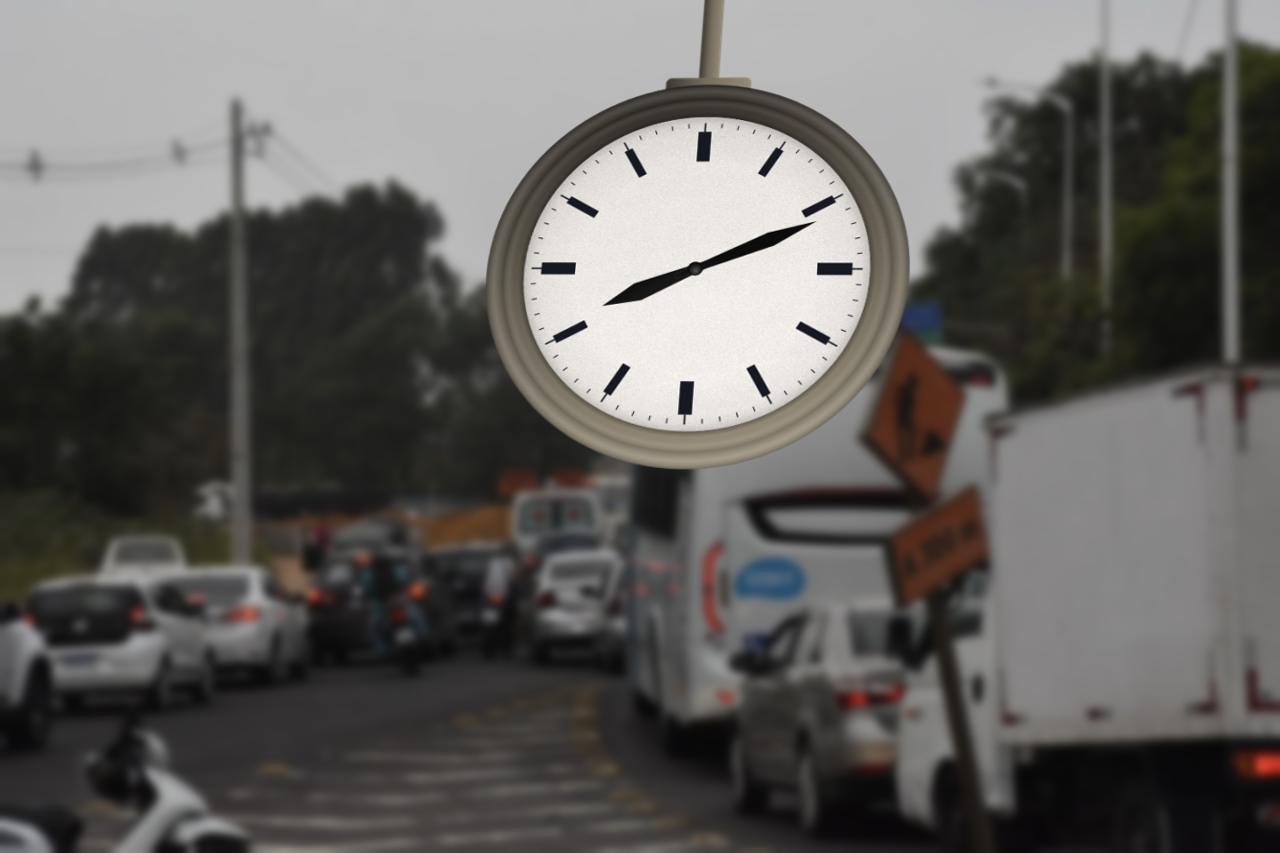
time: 8:11
